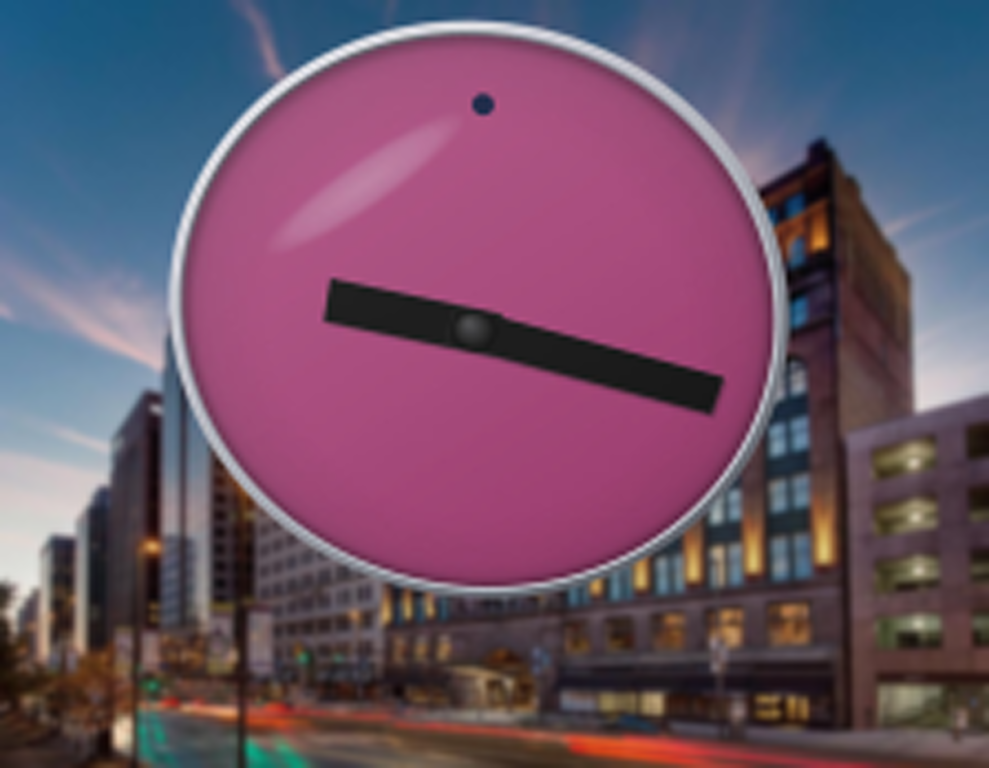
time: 9:17
